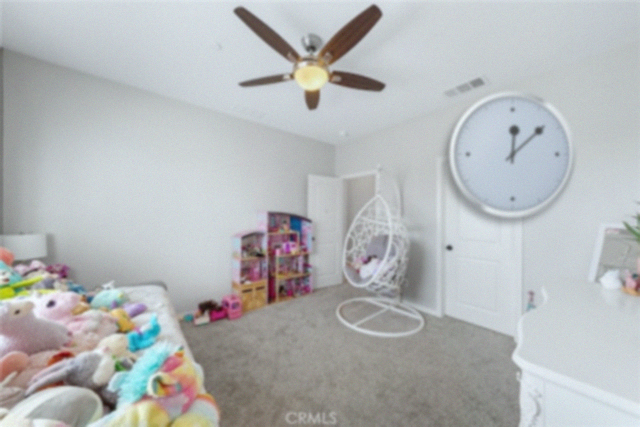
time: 12:08
